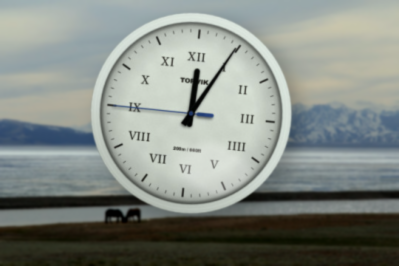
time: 12:04:45
